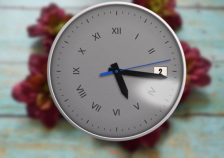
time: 5:16:13
